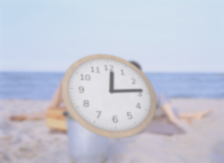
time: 12:14
